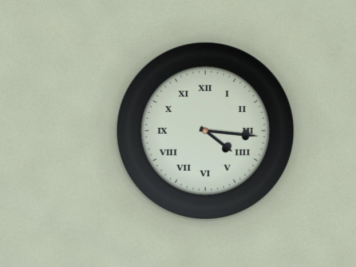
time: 4:16
